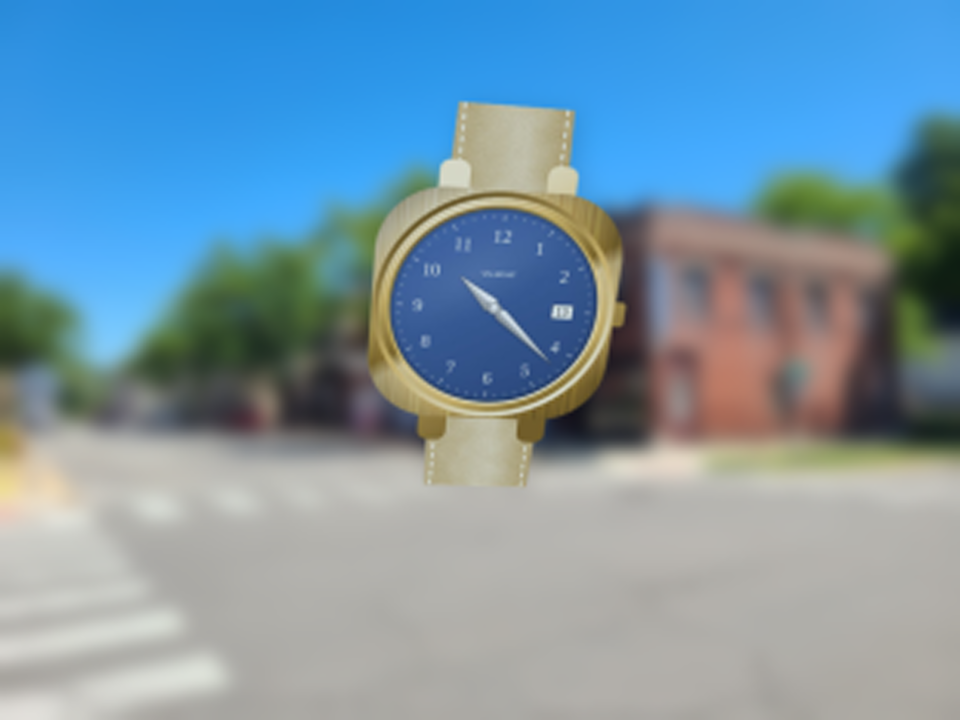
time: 10:22
